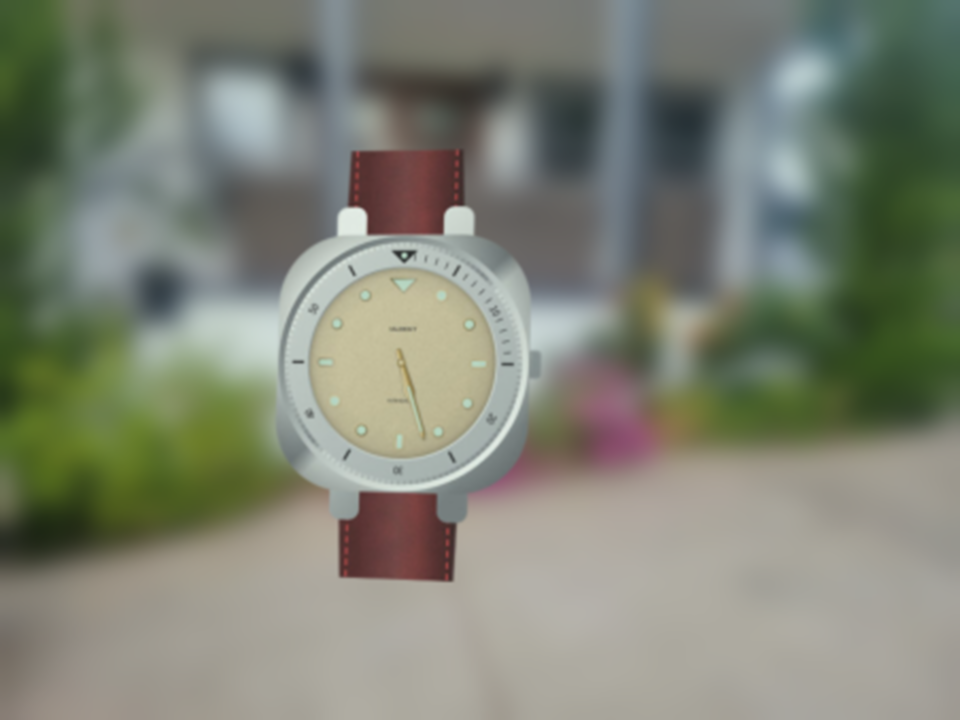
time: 5:27
